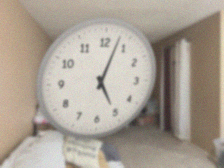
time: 5:03
